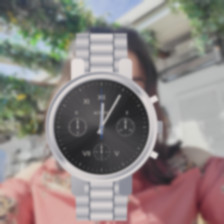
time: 12:05
